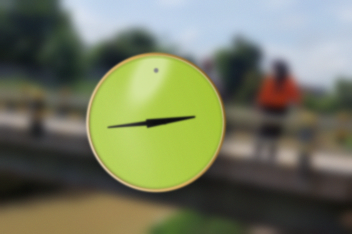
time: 2:44
